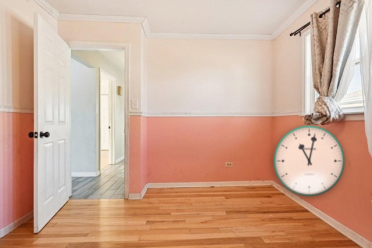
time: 11:02
